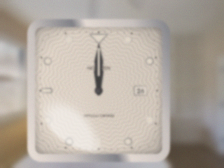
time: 12:00
